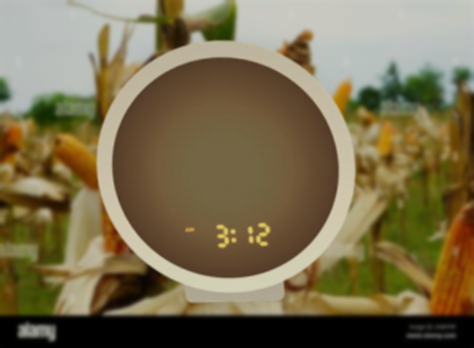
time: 3:12
